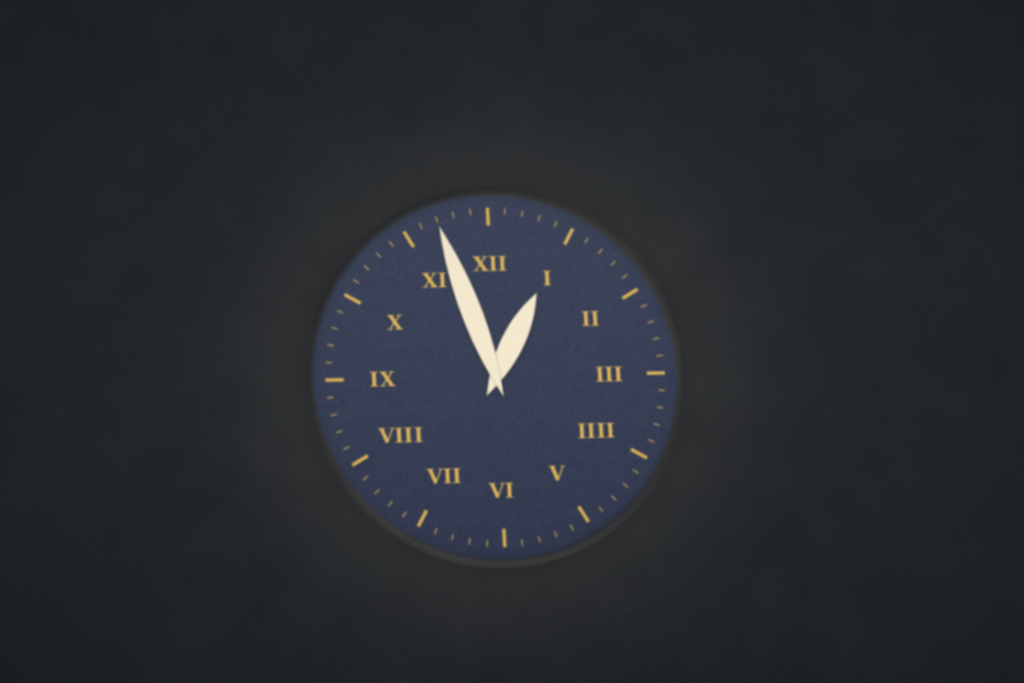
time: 12:57
